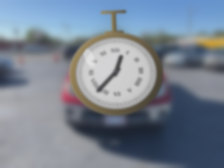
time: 12:37
